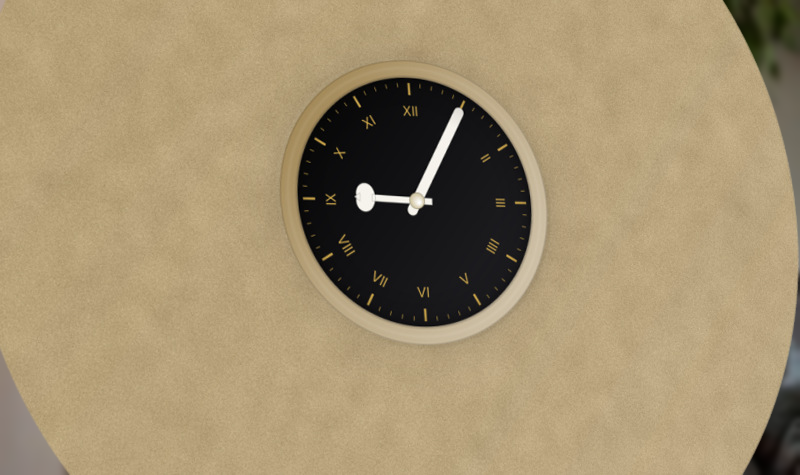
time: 9:05
